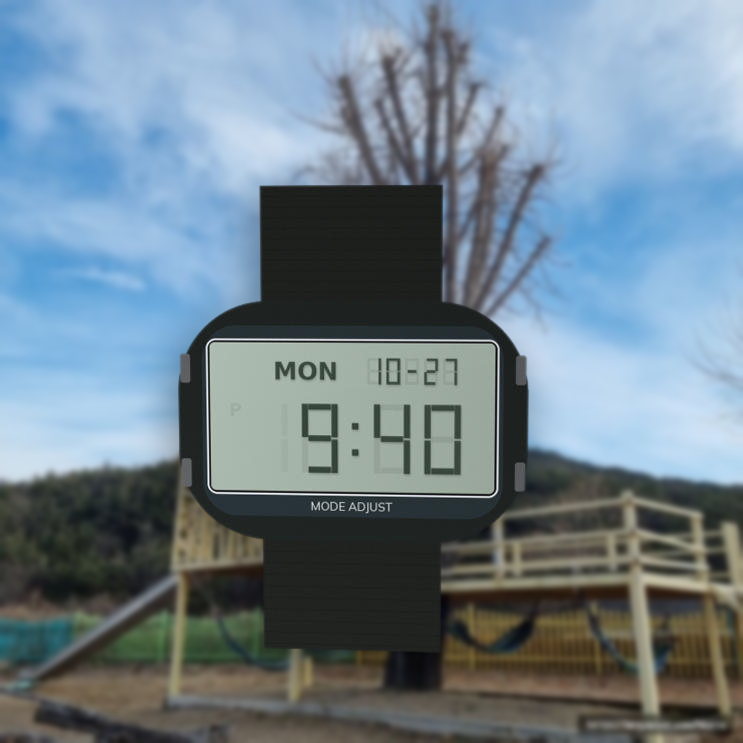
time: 9:40
